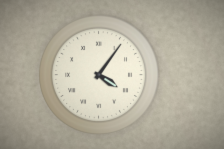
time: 4:06
